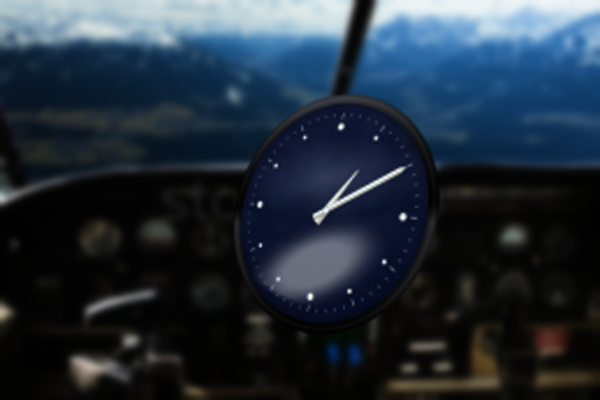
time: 1:10
